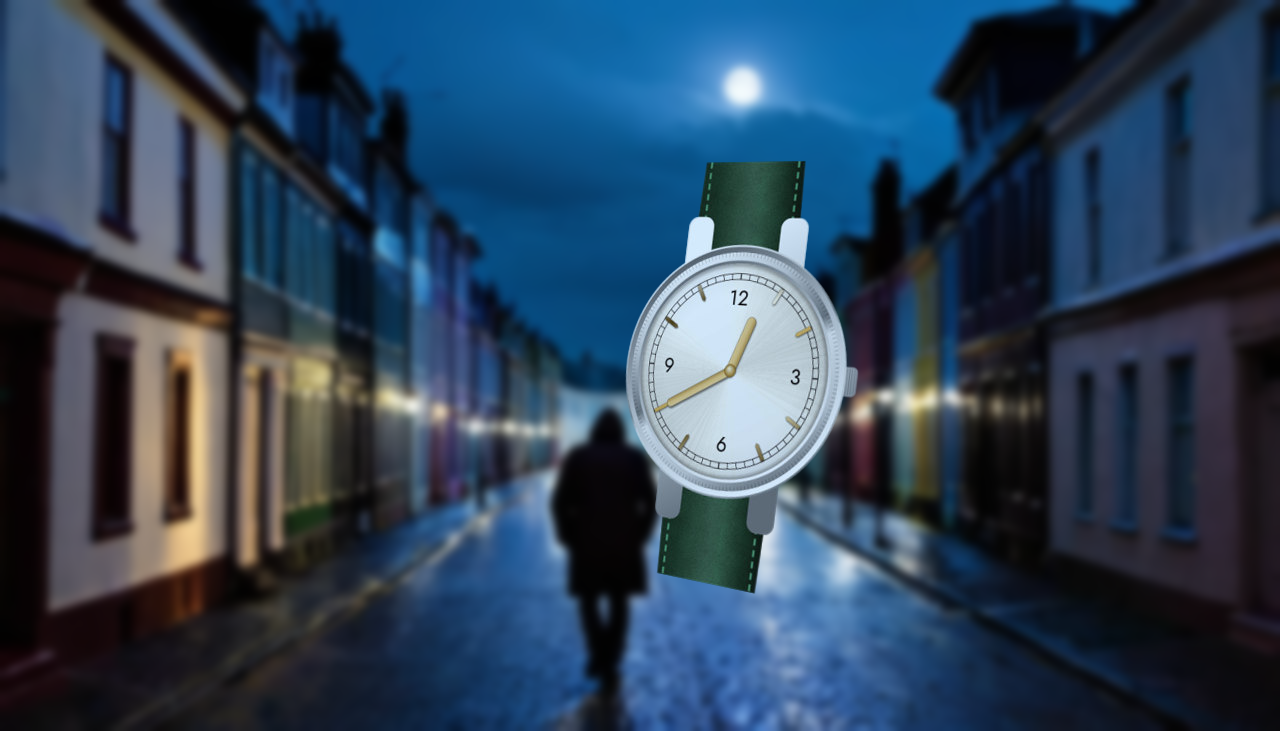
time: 12:40
